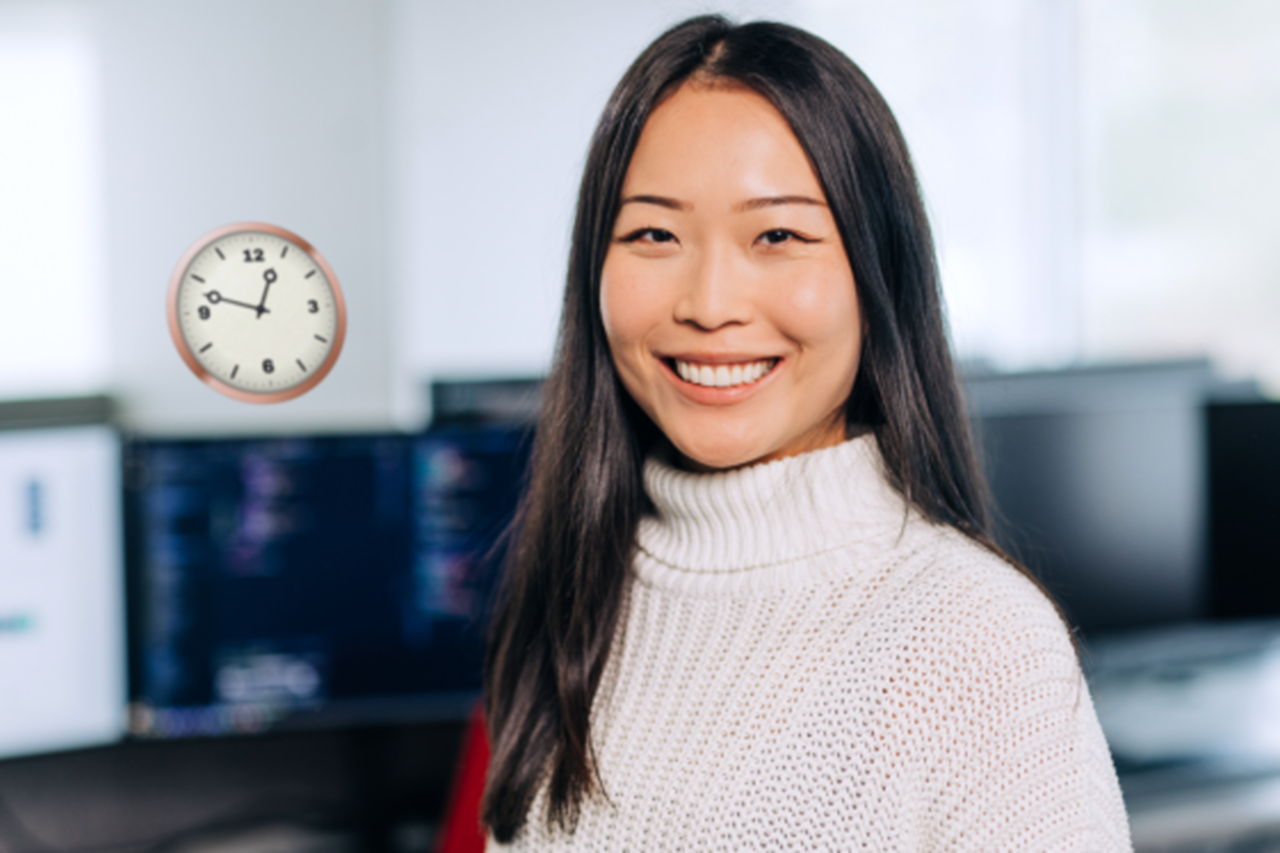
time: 12:48
